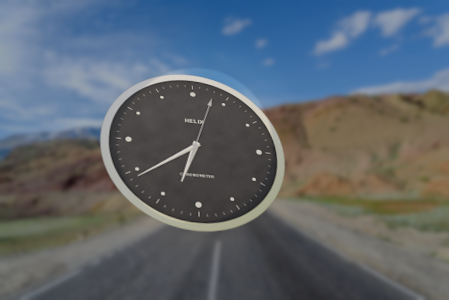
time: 6:39:03
